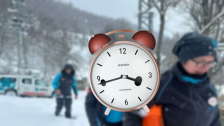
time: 3:43
